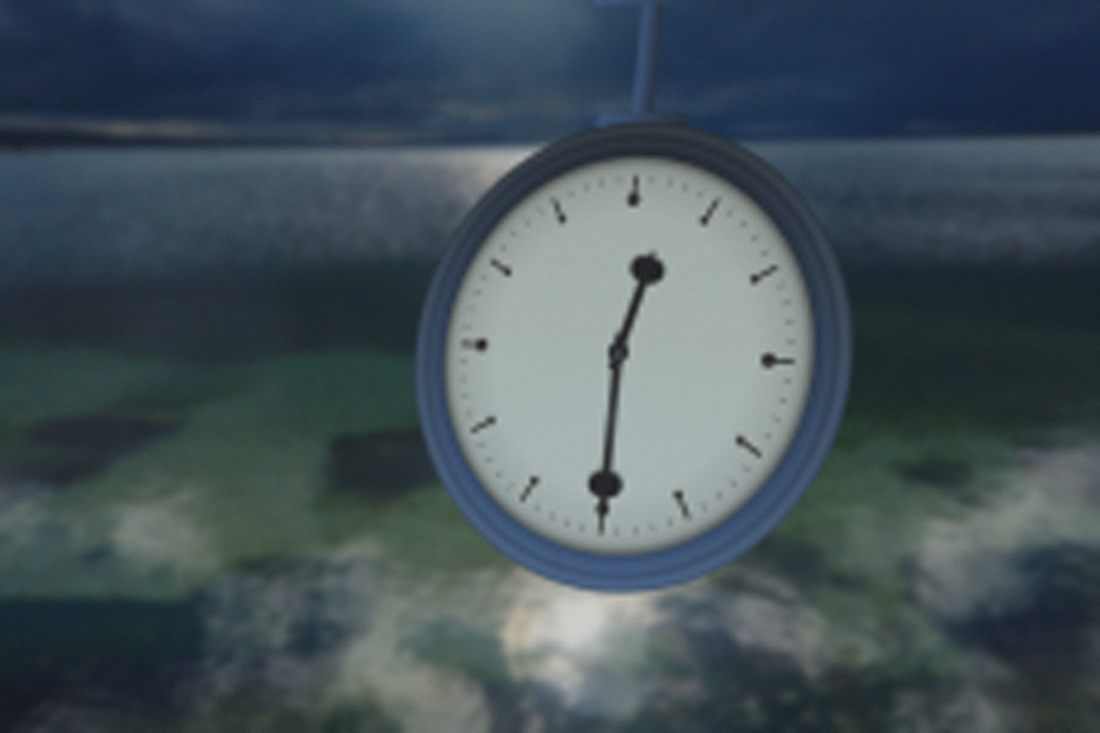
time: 12:30
